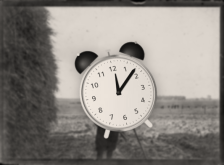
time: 12:08
